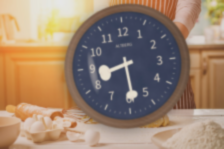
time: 8:29
